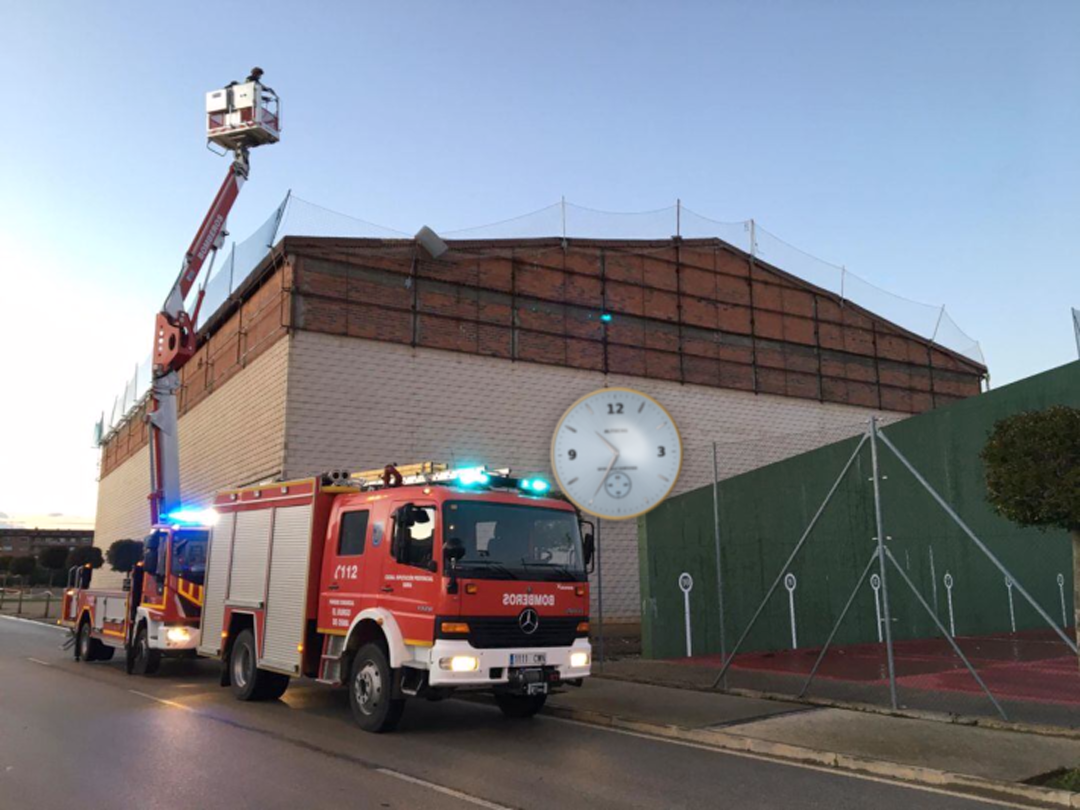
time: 10:35
